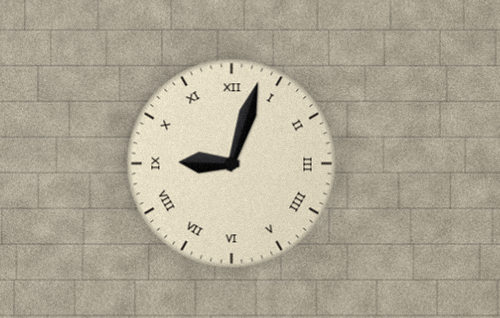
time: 9:03
